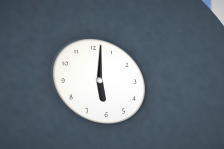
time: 6:02
